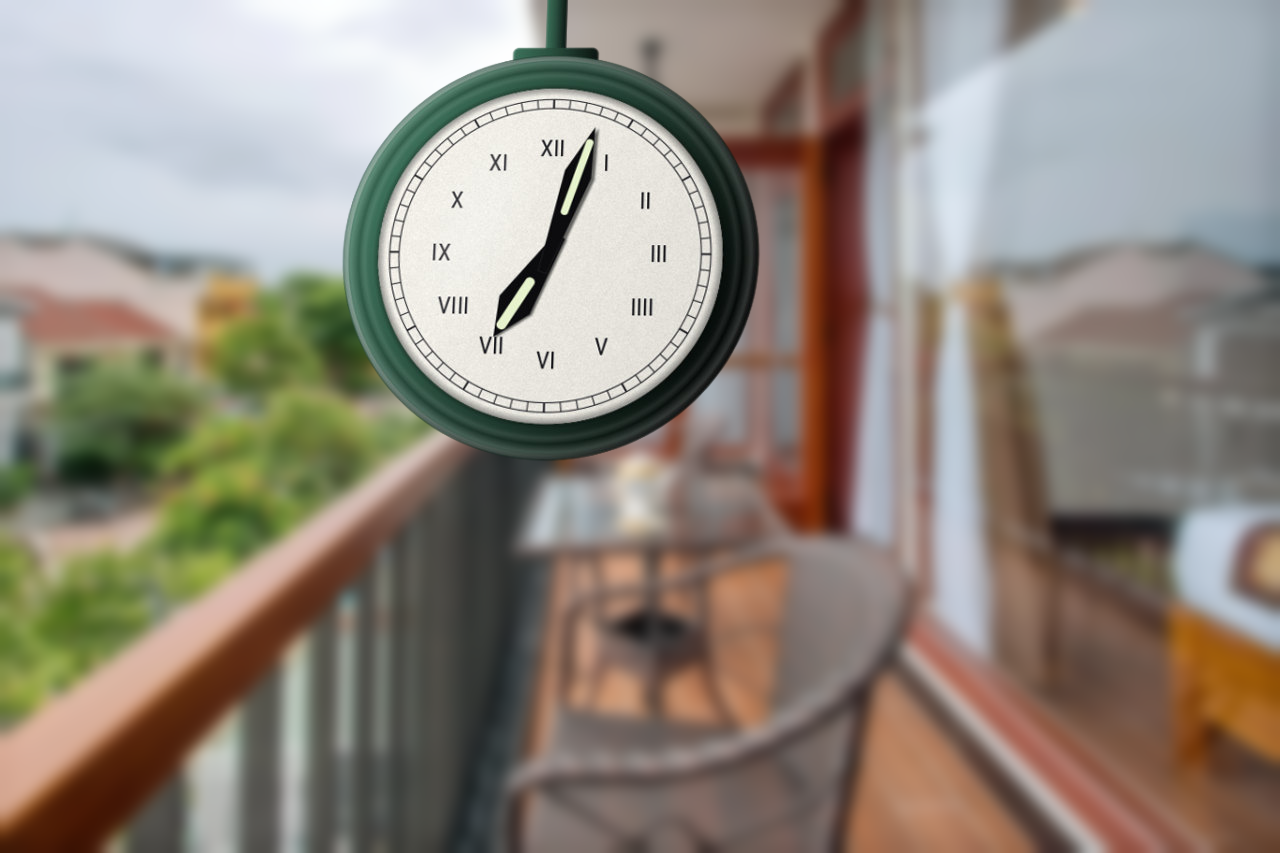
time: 7:03
